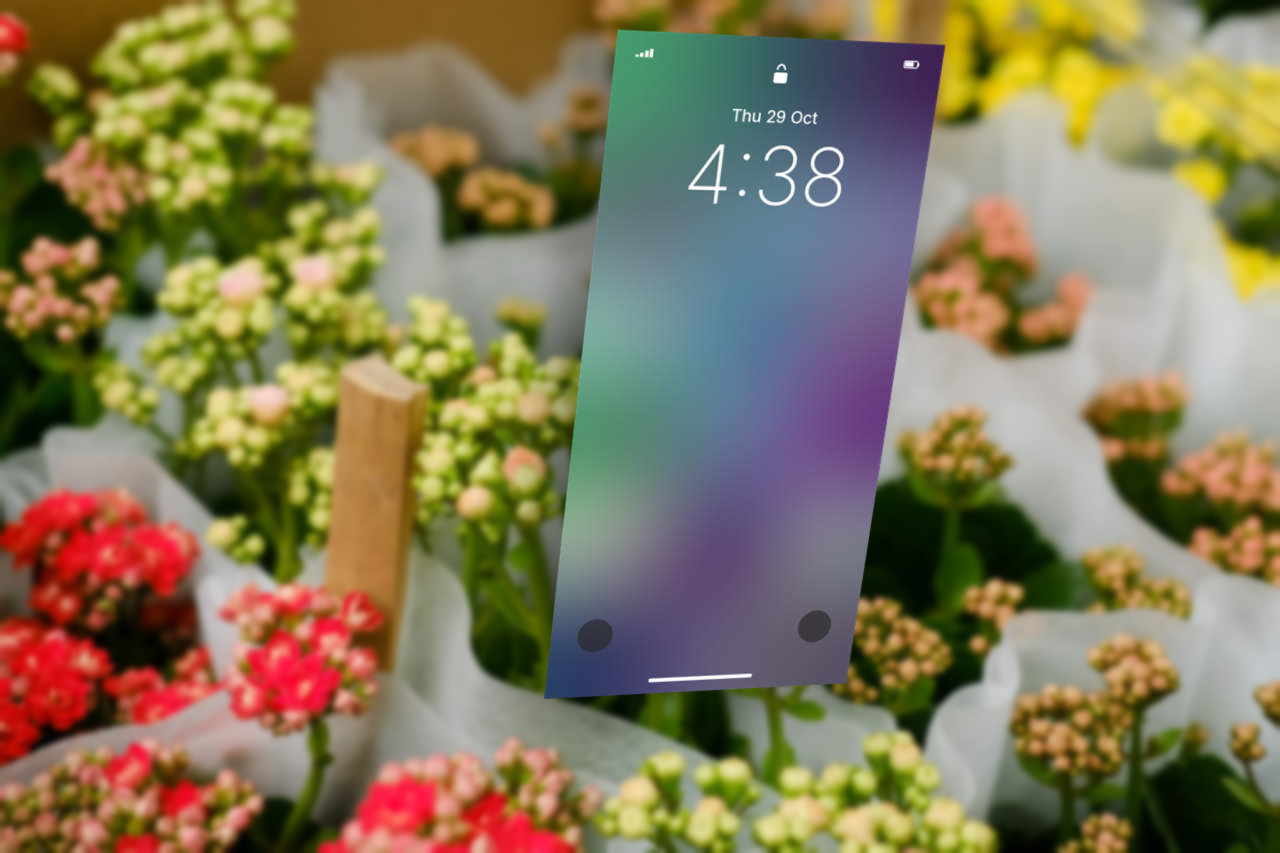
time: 4:38
